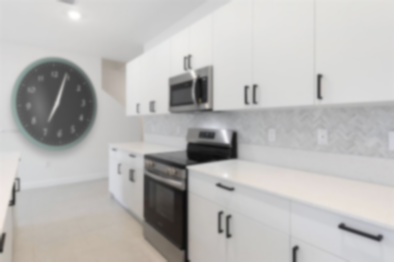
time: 7:04
